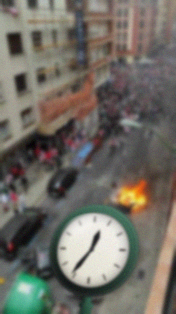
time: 12:36
